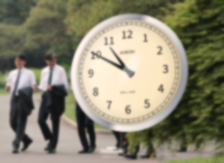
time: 10:50
